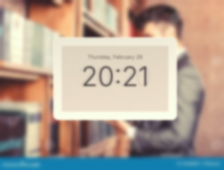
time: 20:21
